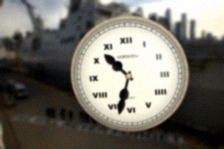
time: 10:33
